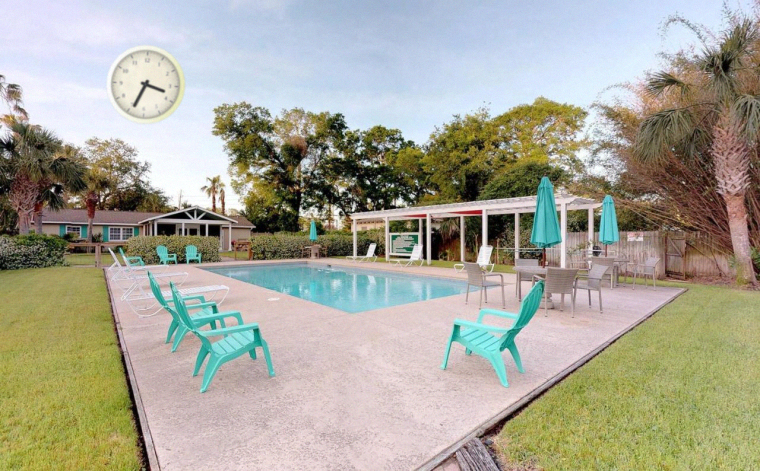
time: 3:34
